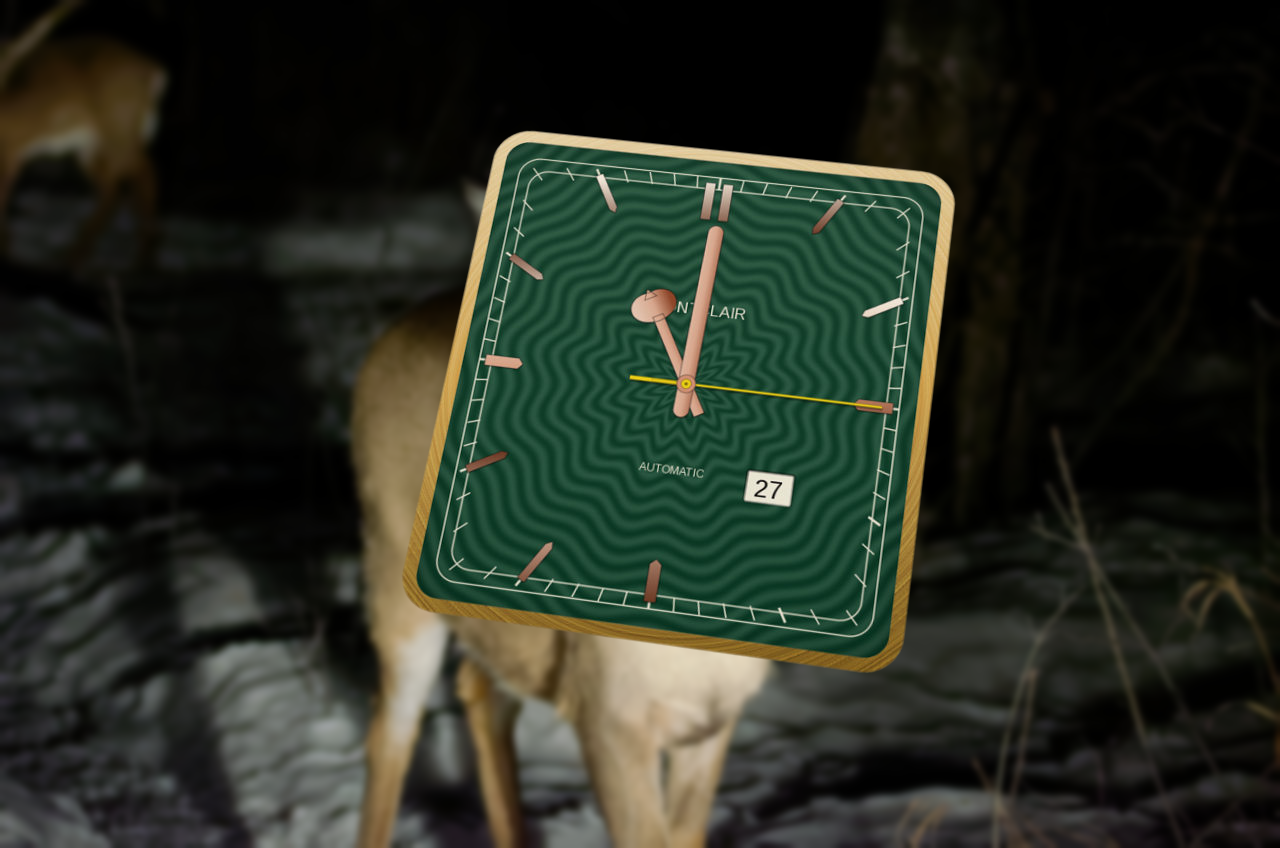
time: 11:00:15
